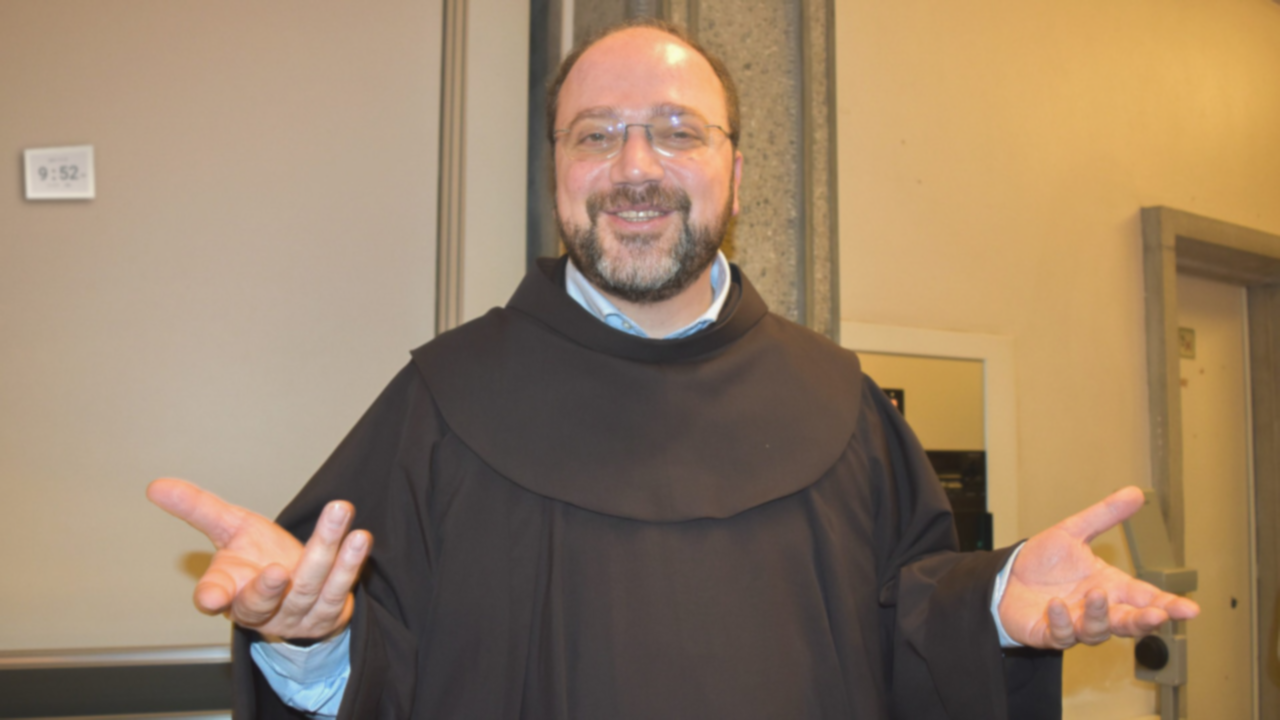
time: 9:52
